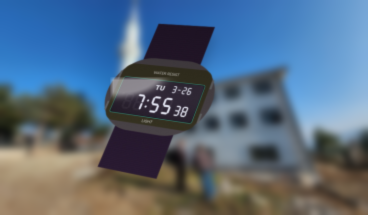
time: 7:55:38
